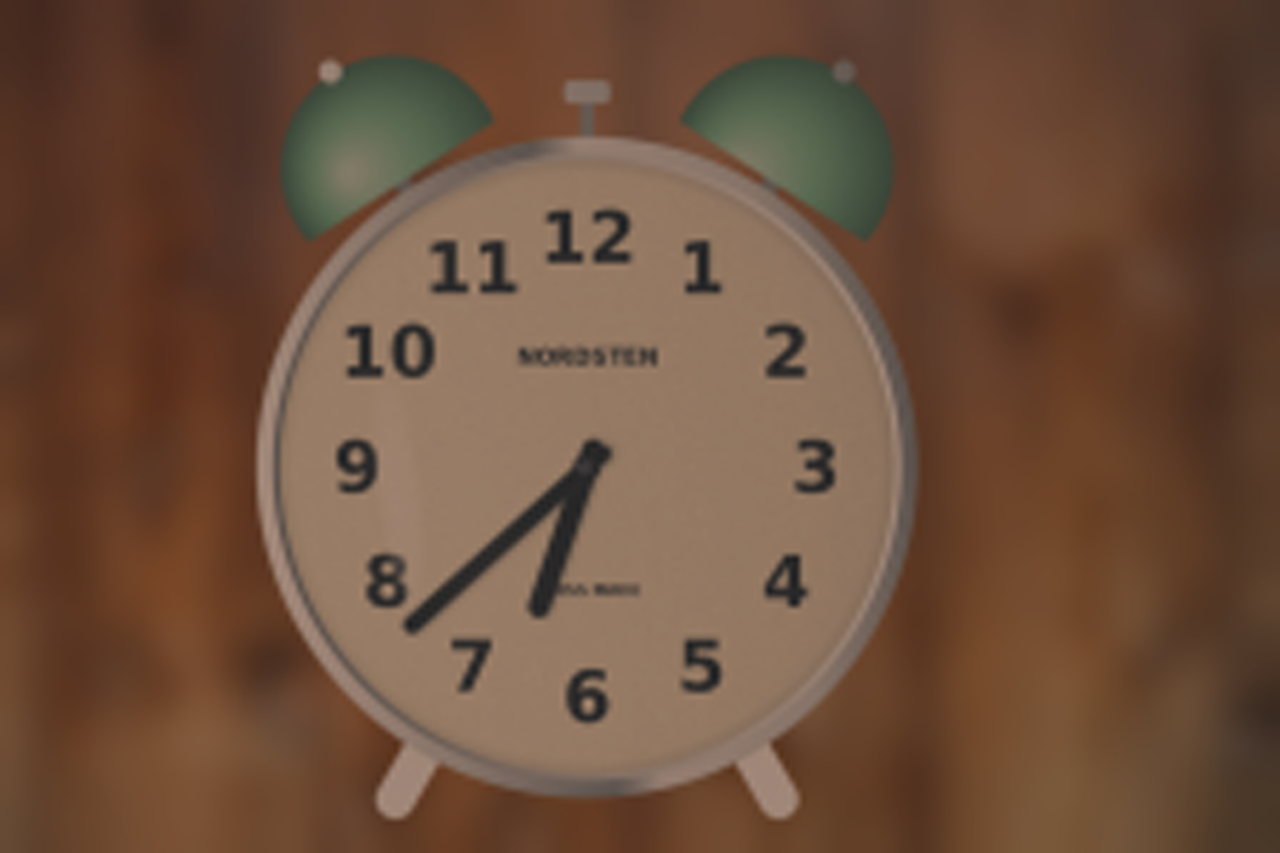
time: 6:38
